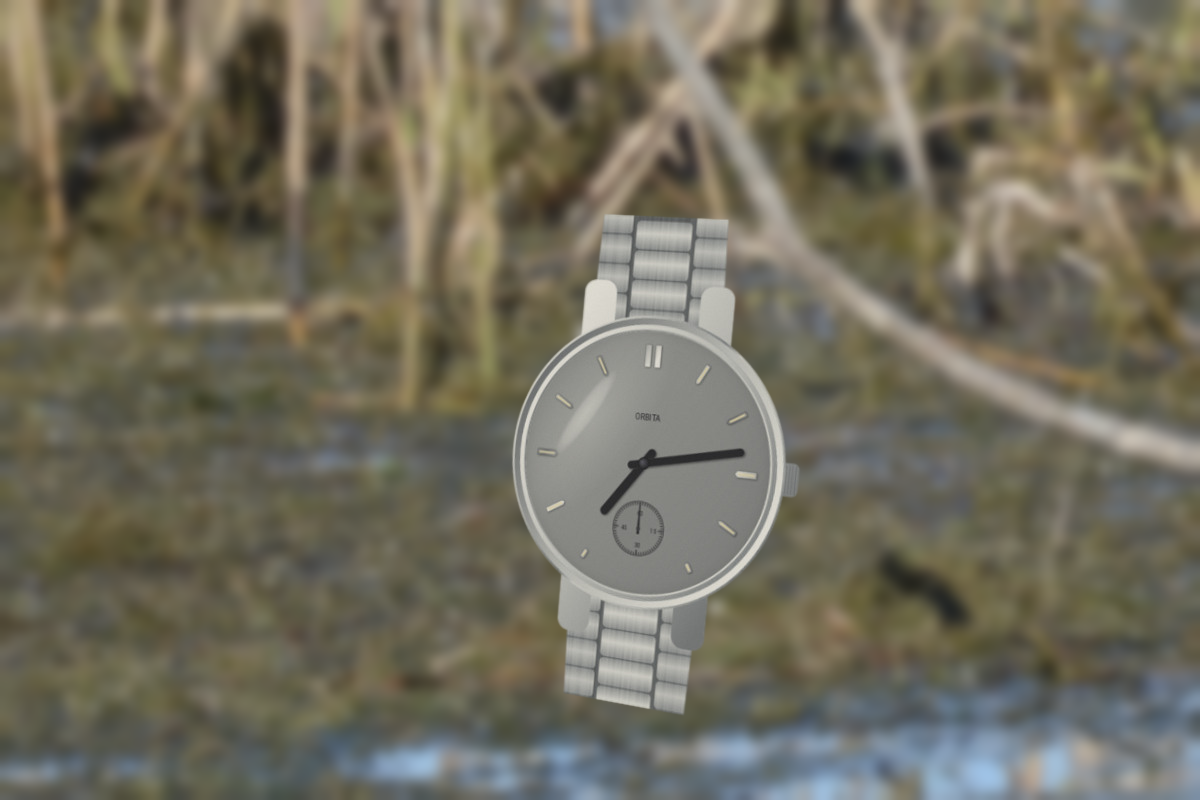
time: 7:13
